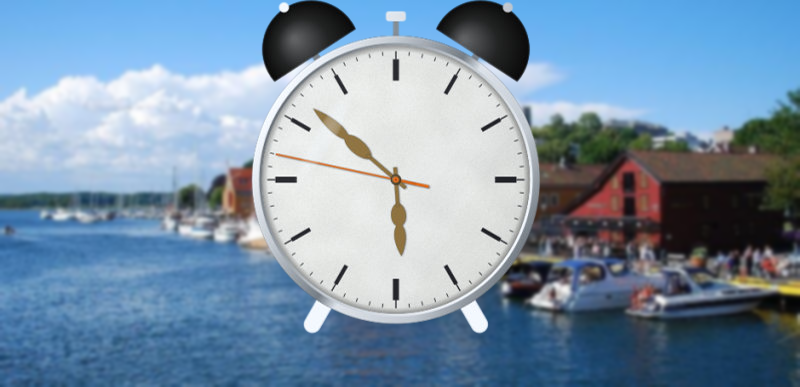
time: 5:51:47
